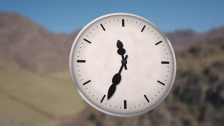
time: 11:34
